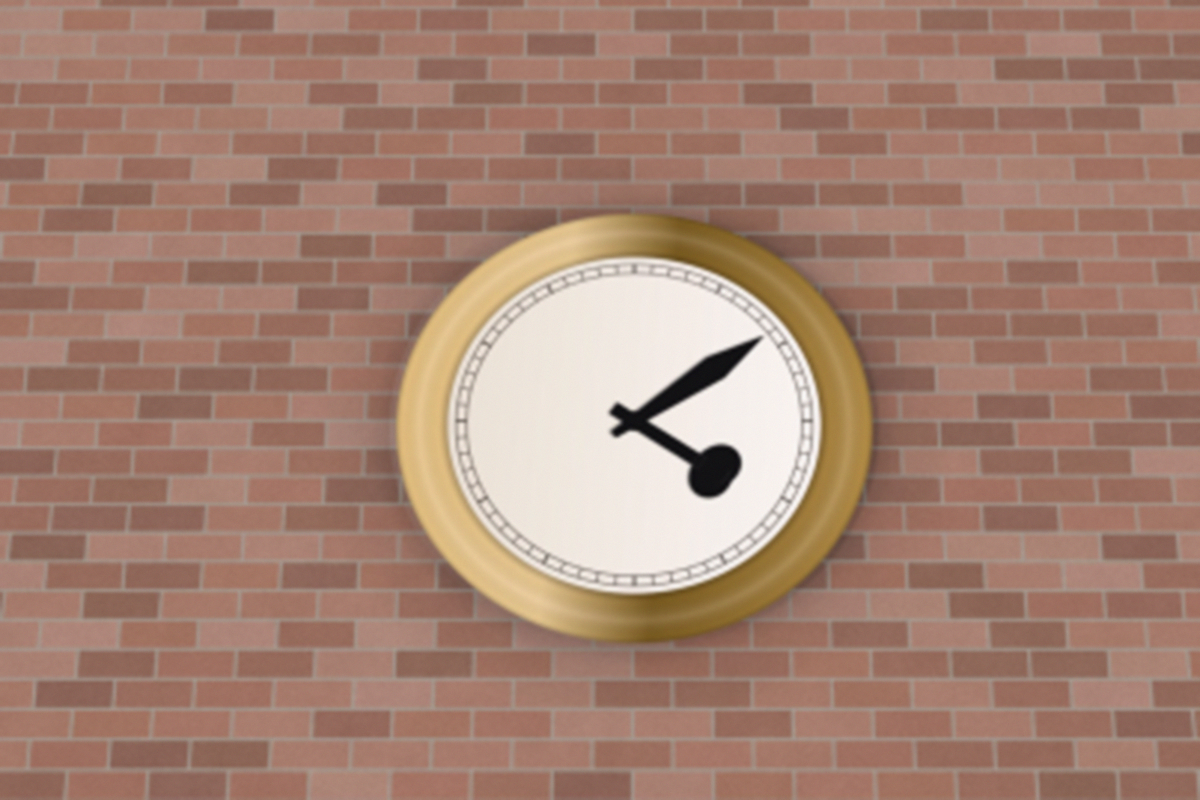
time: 4:09
